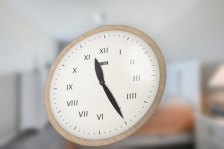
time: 11:25
